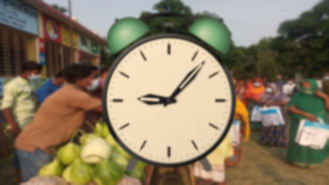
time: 9:07
